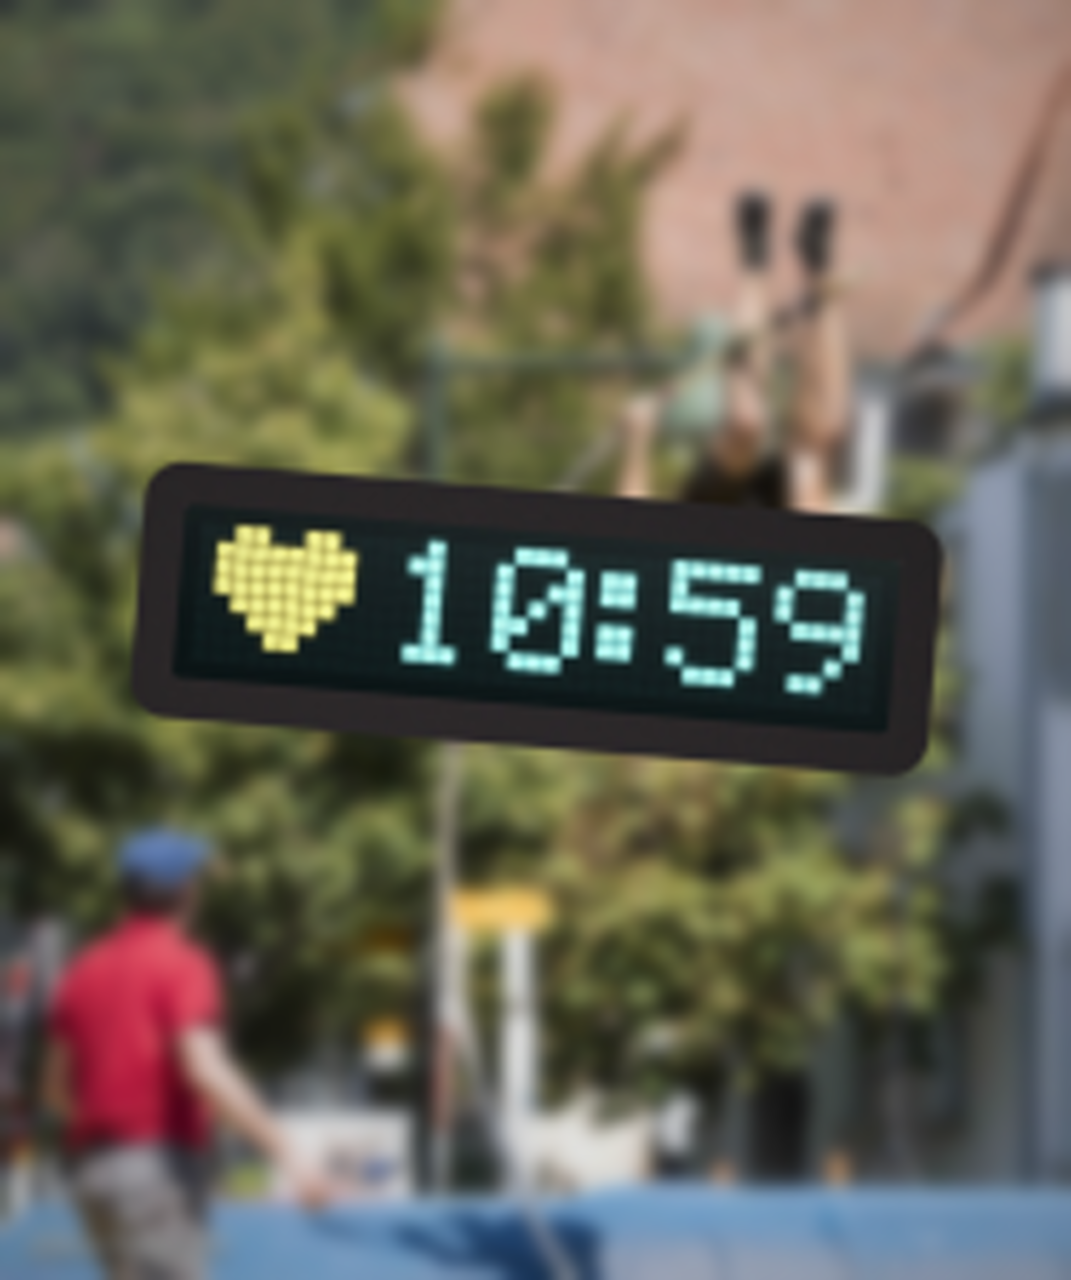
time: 10:59
